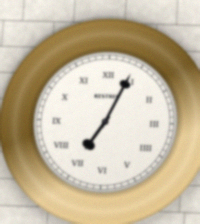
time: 7:04
